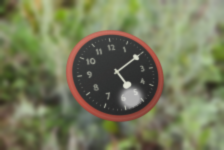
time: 5:10
